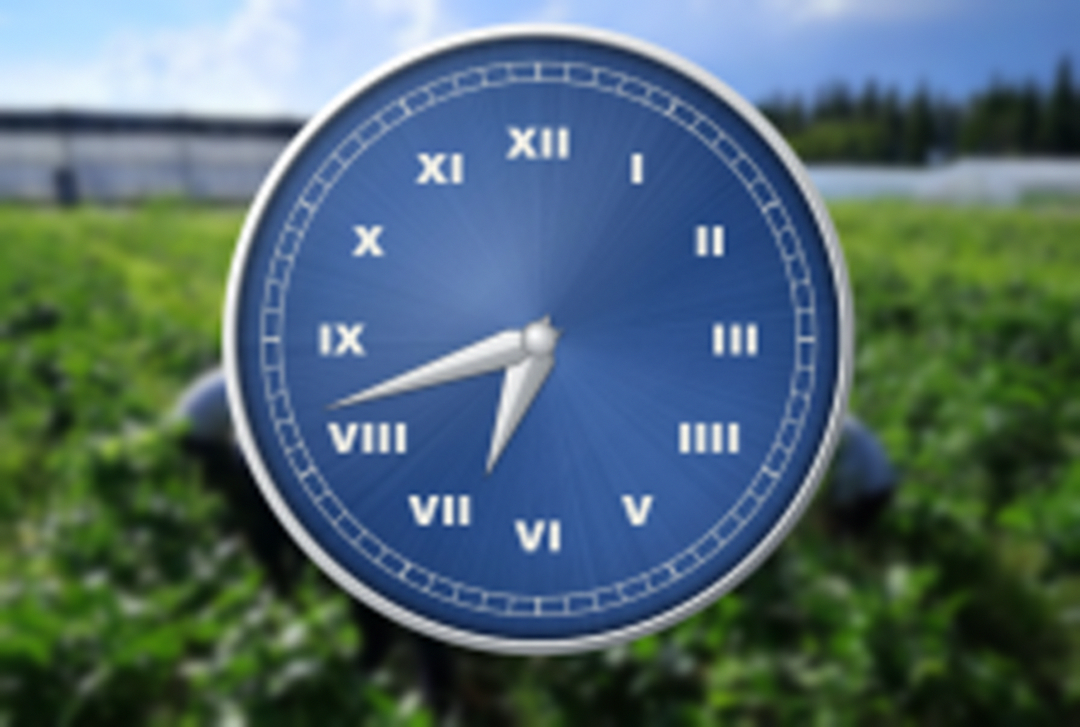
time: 6:42
